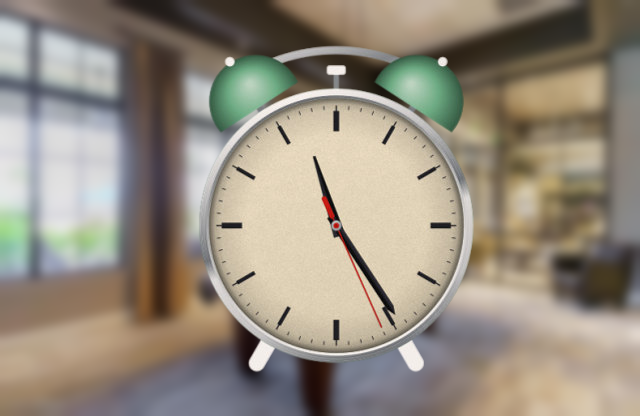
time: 11:24:26
